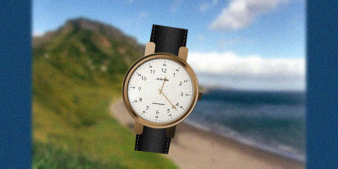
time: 12:22
